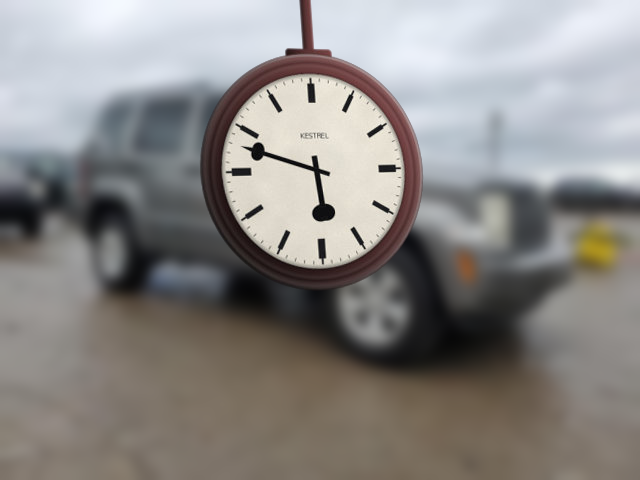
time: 5:48
